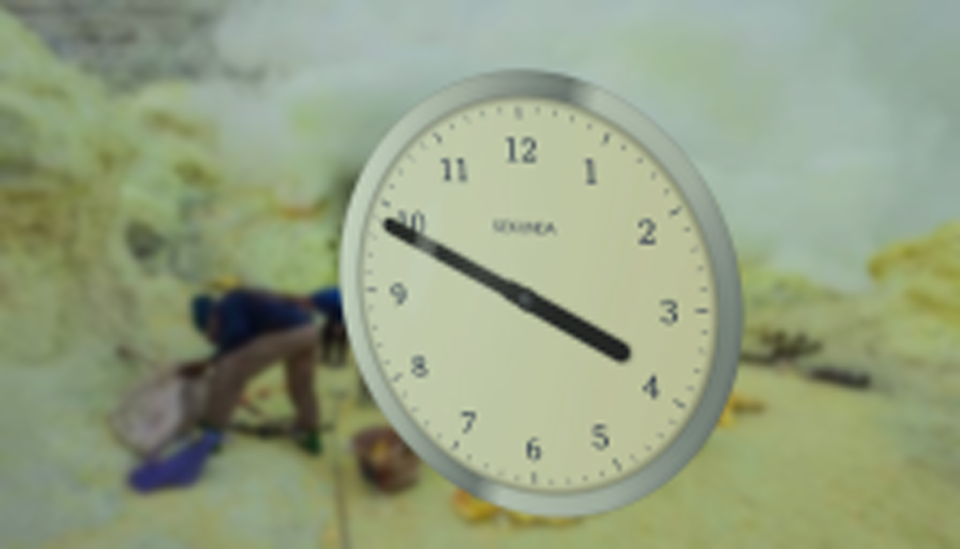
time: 3:49
